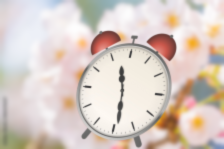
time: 11:29
